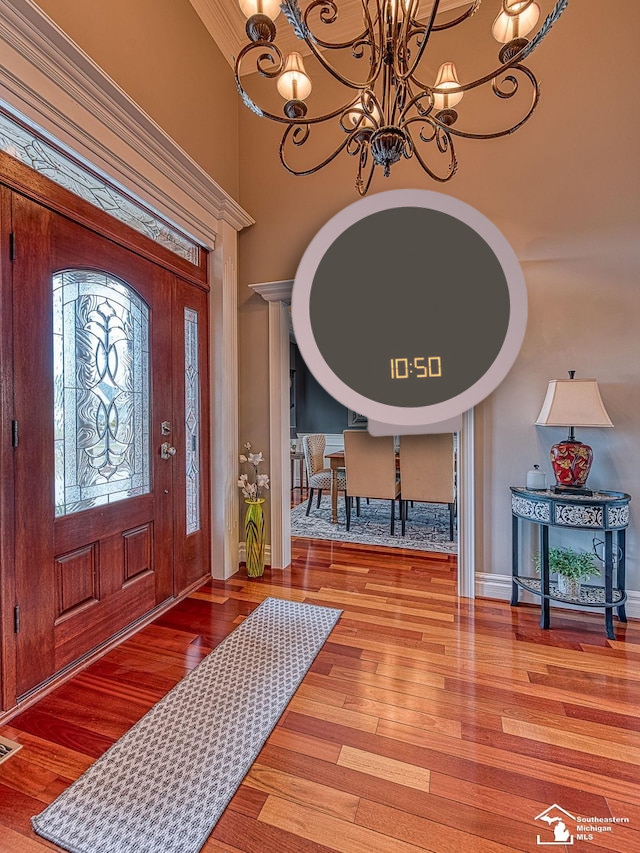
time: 10:50
